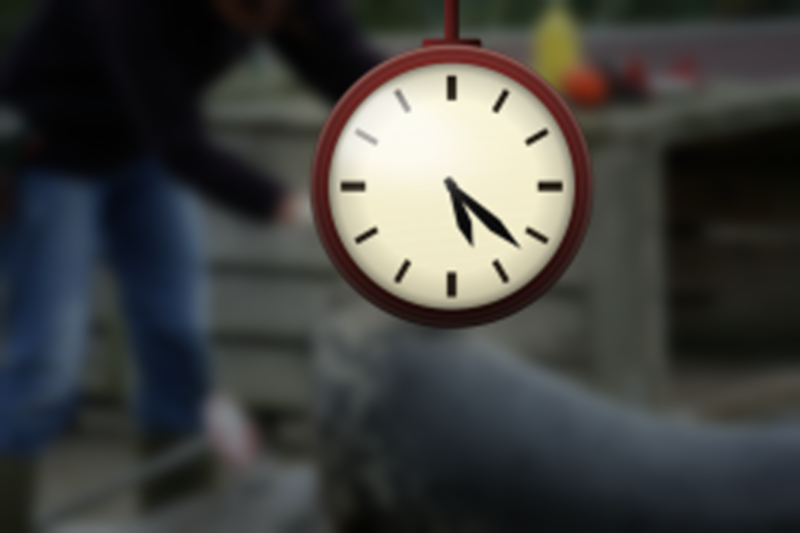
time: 5:22
